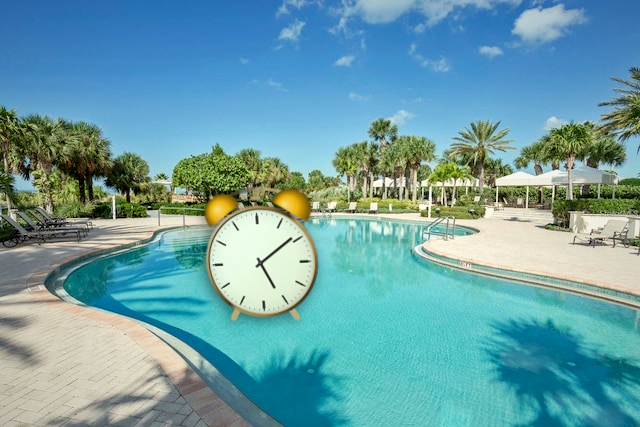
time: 5:09
